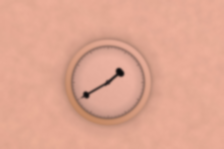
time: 1:40
